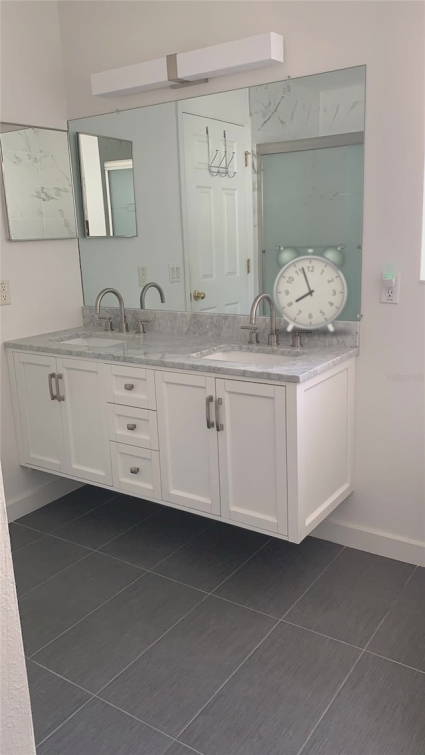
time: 7:57
